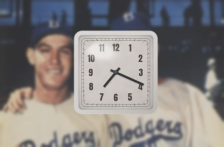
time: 7:19
